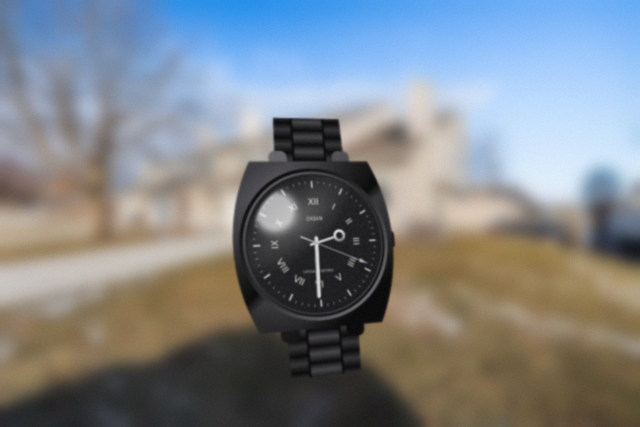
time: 2:30:19
